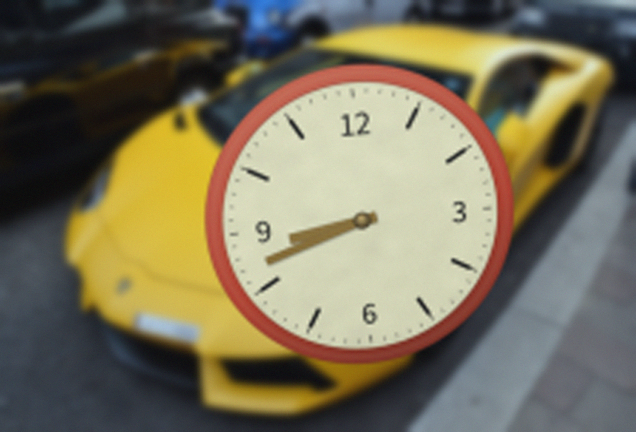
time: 8:42
